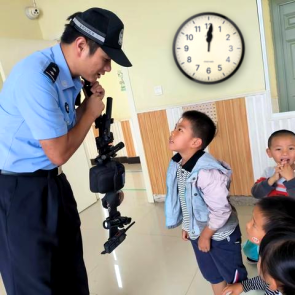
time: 12:01
